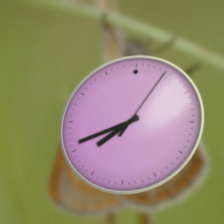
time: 7:41:05
